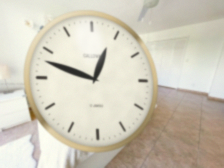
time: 12:48
